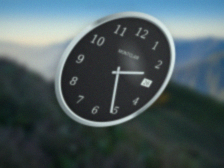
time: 2:26
